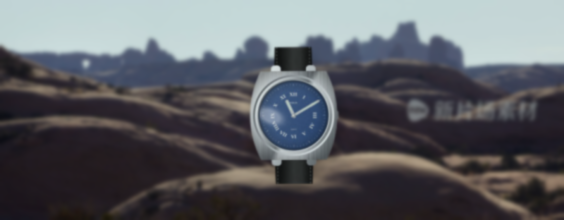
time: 11:10
